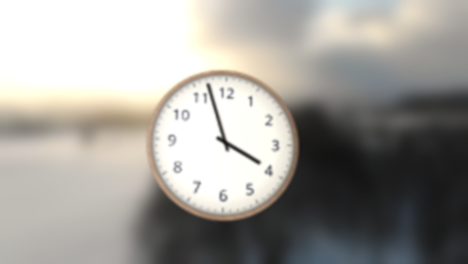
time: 3:57
